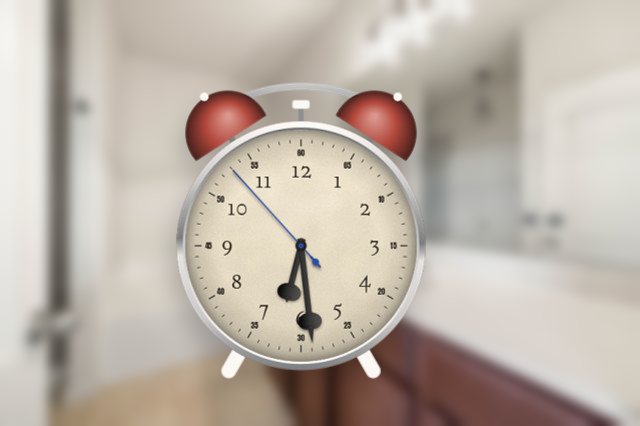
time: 6:28:53
